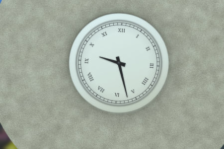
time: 9:27
